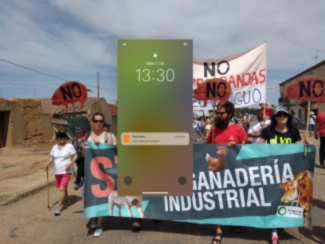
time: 13:30
